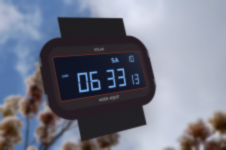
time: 6:33:13
